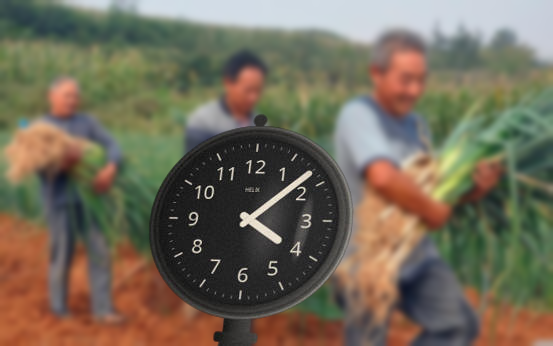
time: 4:08
